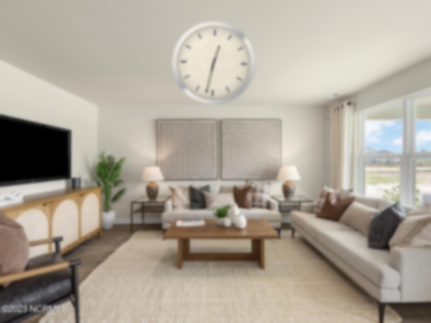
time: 12:32
